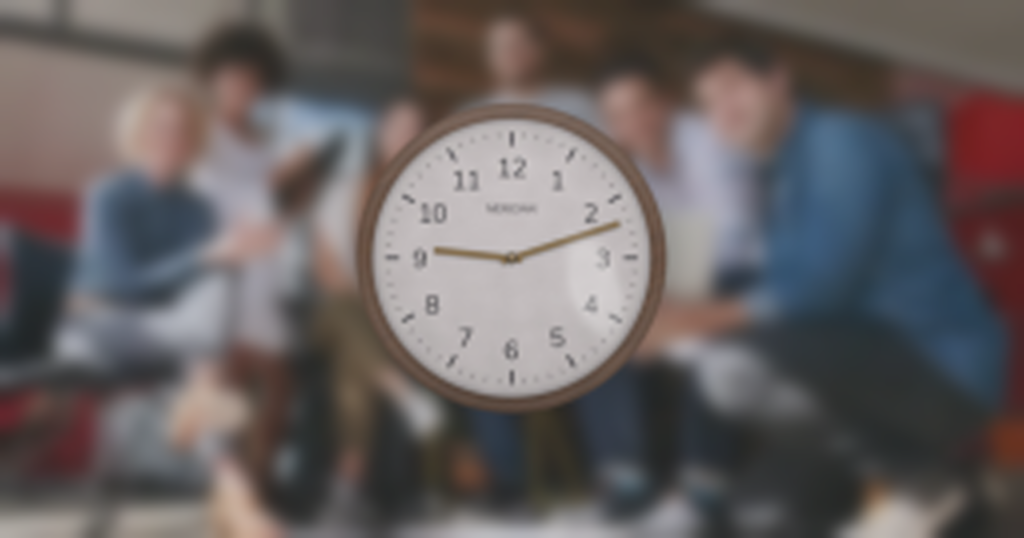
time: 9:12
